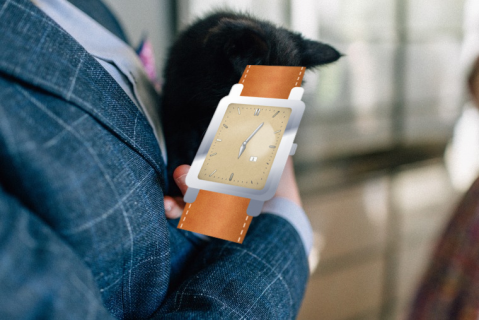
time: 6:04
